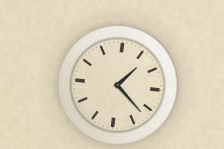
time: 1:22
